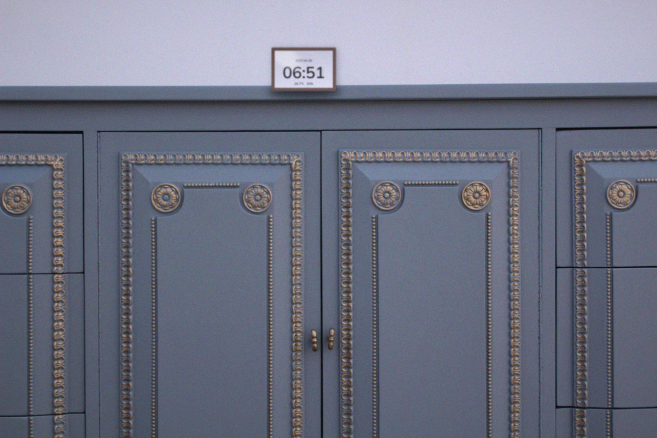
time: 6:51
